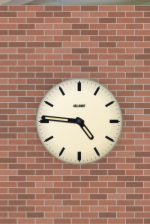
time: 4:46
